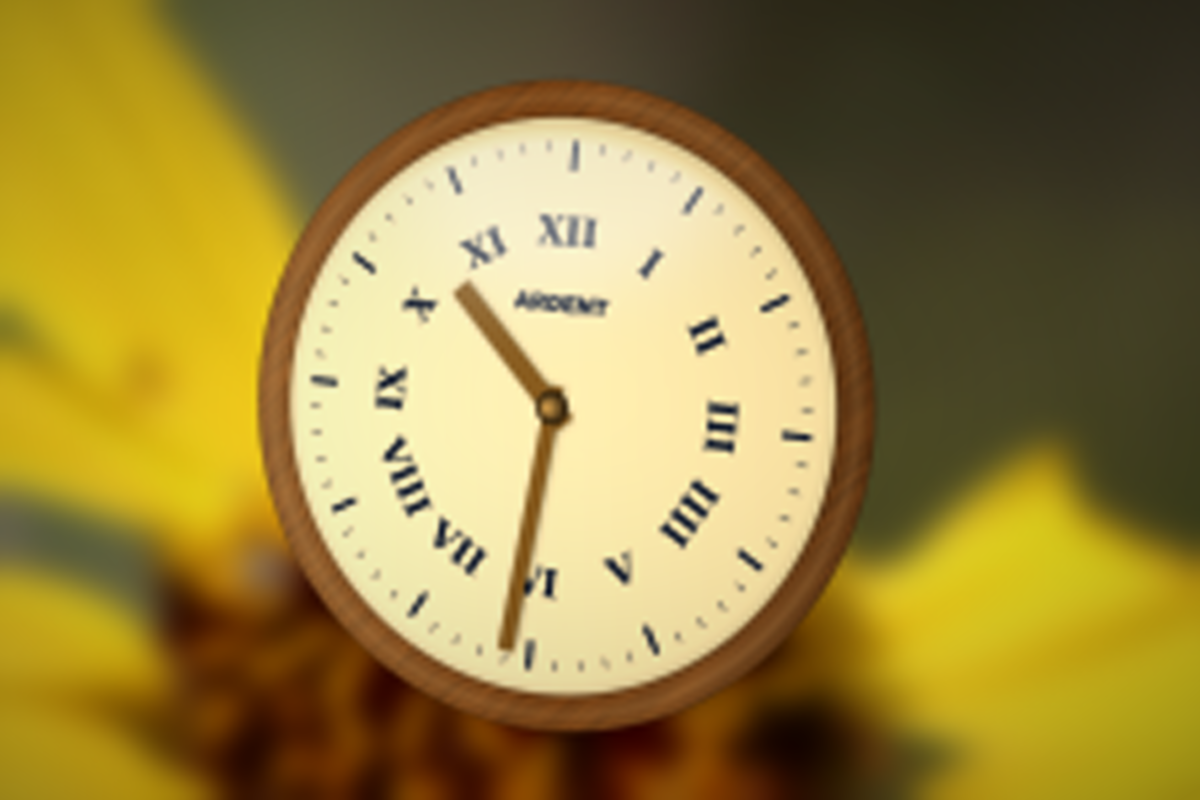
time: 10:31
